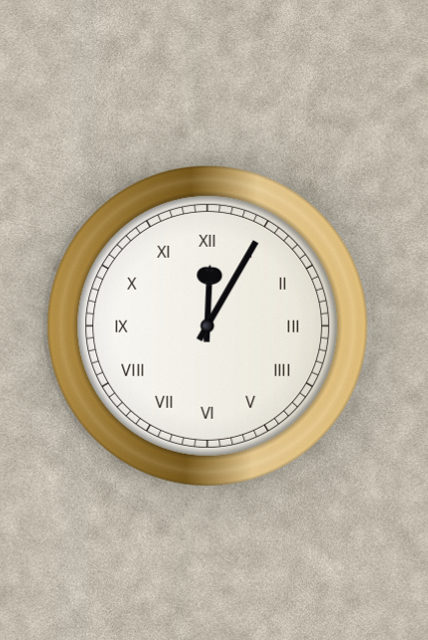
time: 12:05
